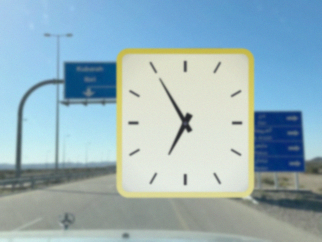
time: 6:55
